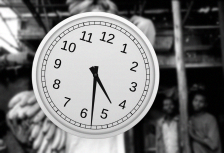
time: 4:28
